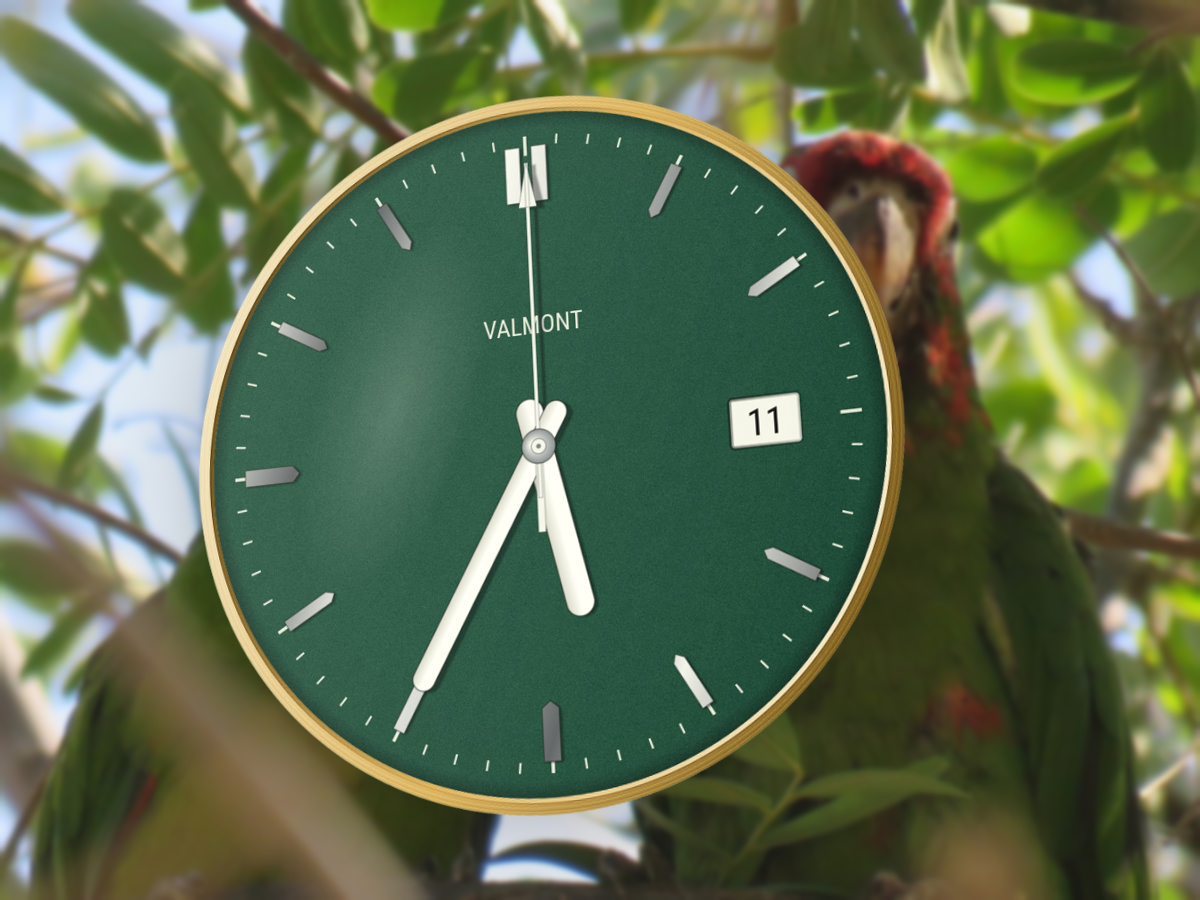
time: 5:35:00
